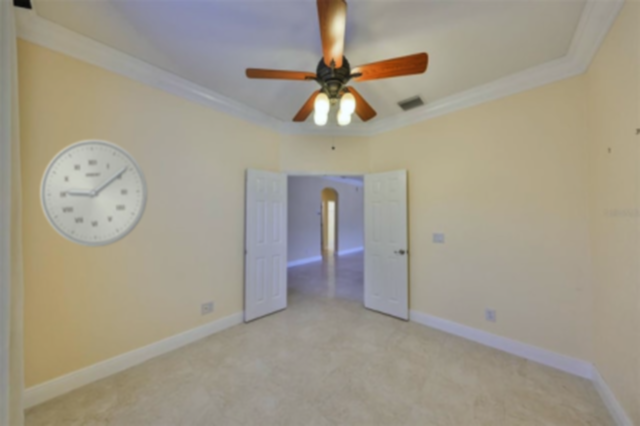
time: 9:09
